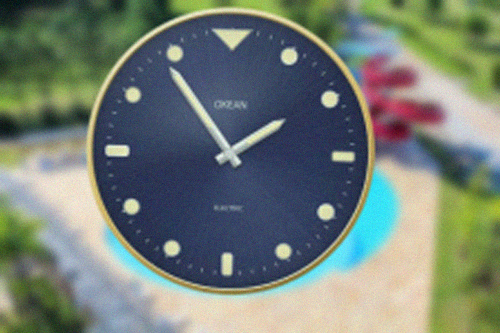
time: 1:54
